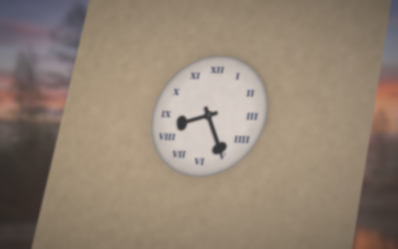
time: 8:25
